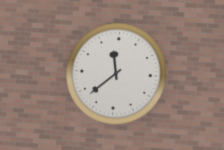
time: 11:38
